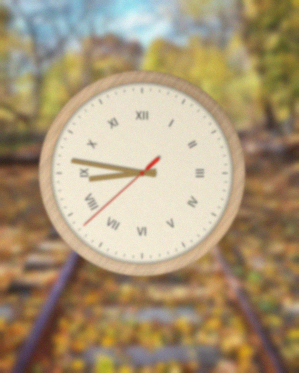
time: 8:46:38
